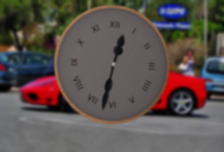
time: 12:32
